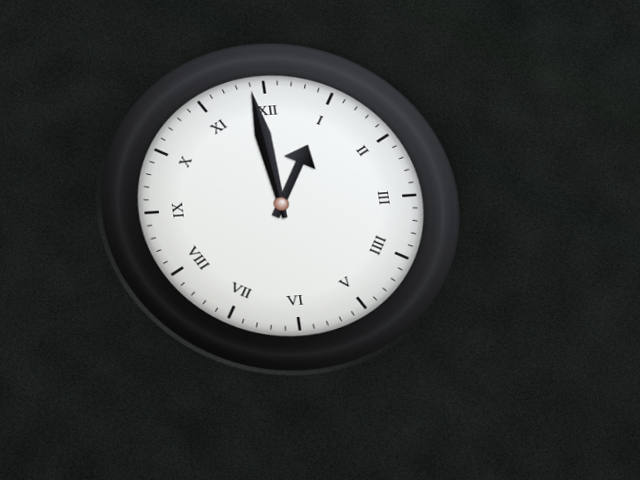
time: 12:59
